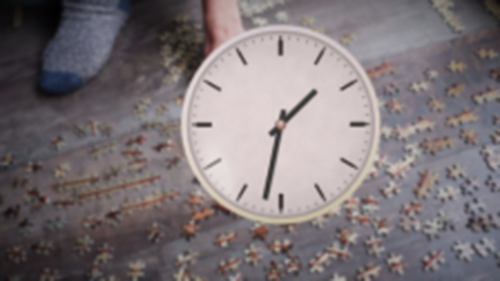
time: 1:32
